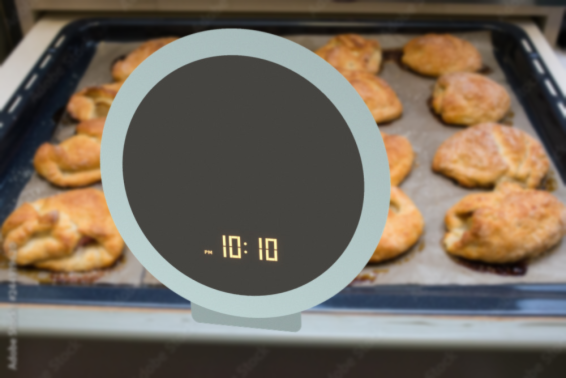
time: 10:10
